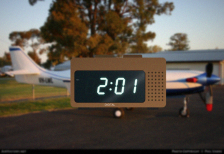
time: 2:01
